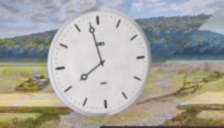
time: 7:58
